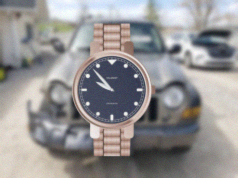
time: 9:53
